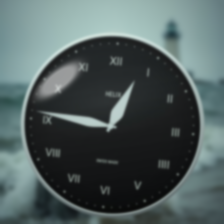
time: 12:46
